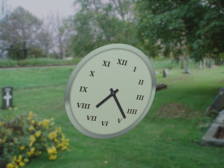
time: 7:23
